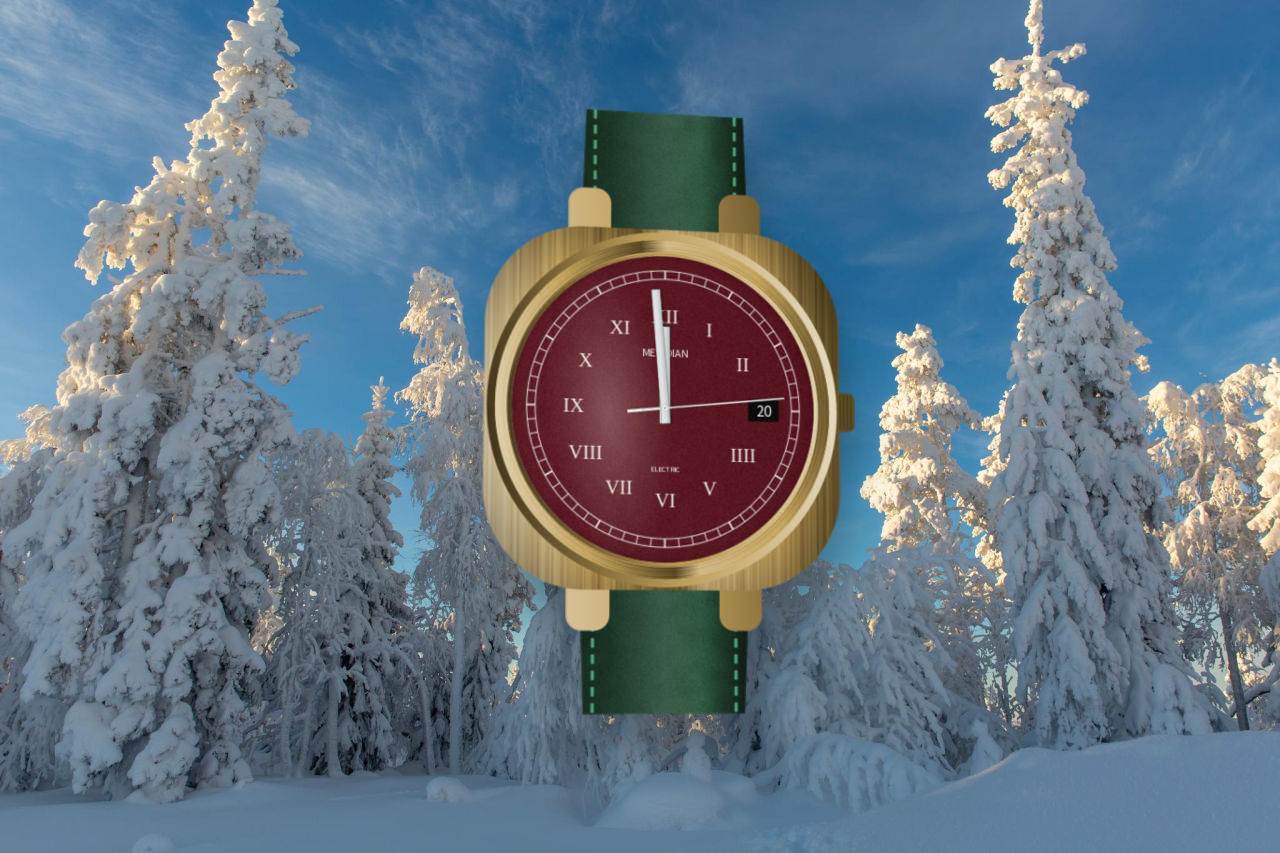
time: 11:59:14
